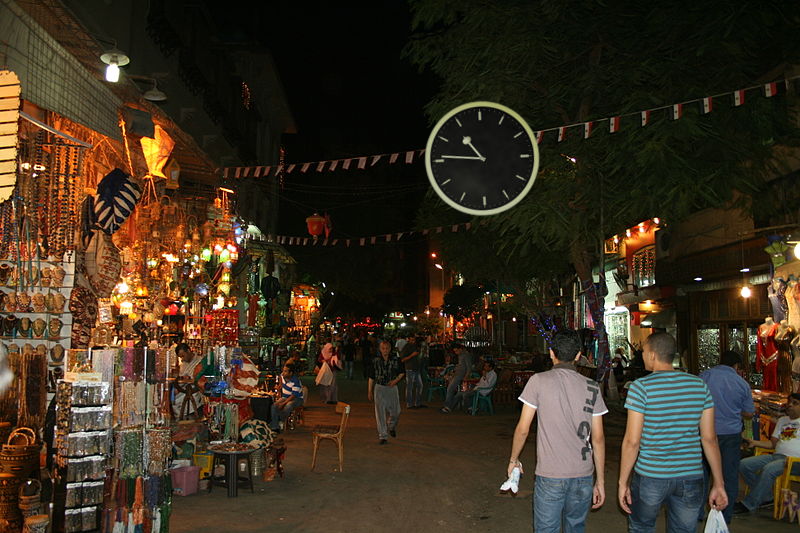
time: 10:46
